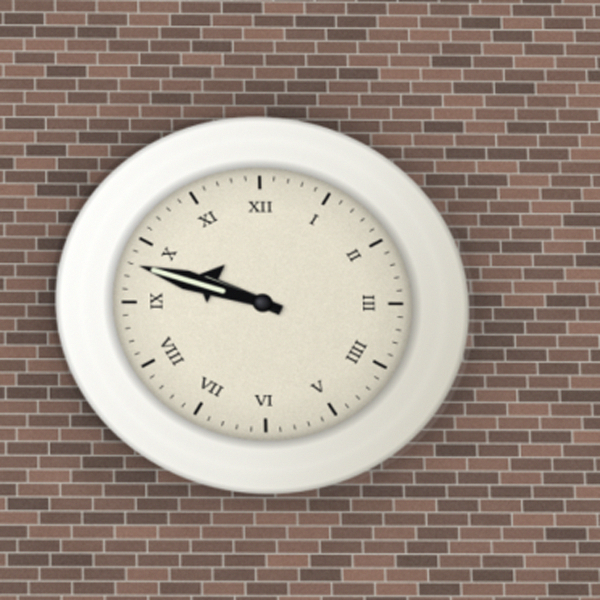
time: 9:48
